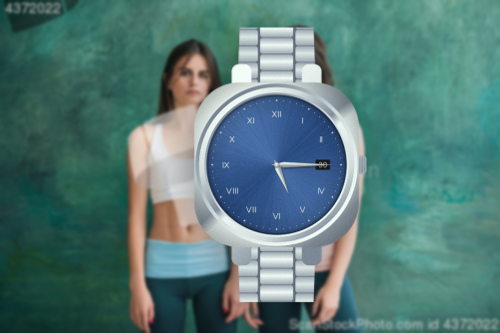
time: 5:15
